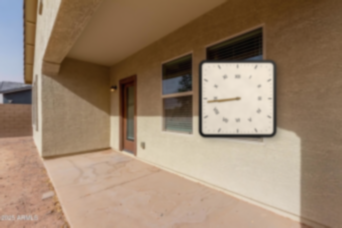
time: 8:44
